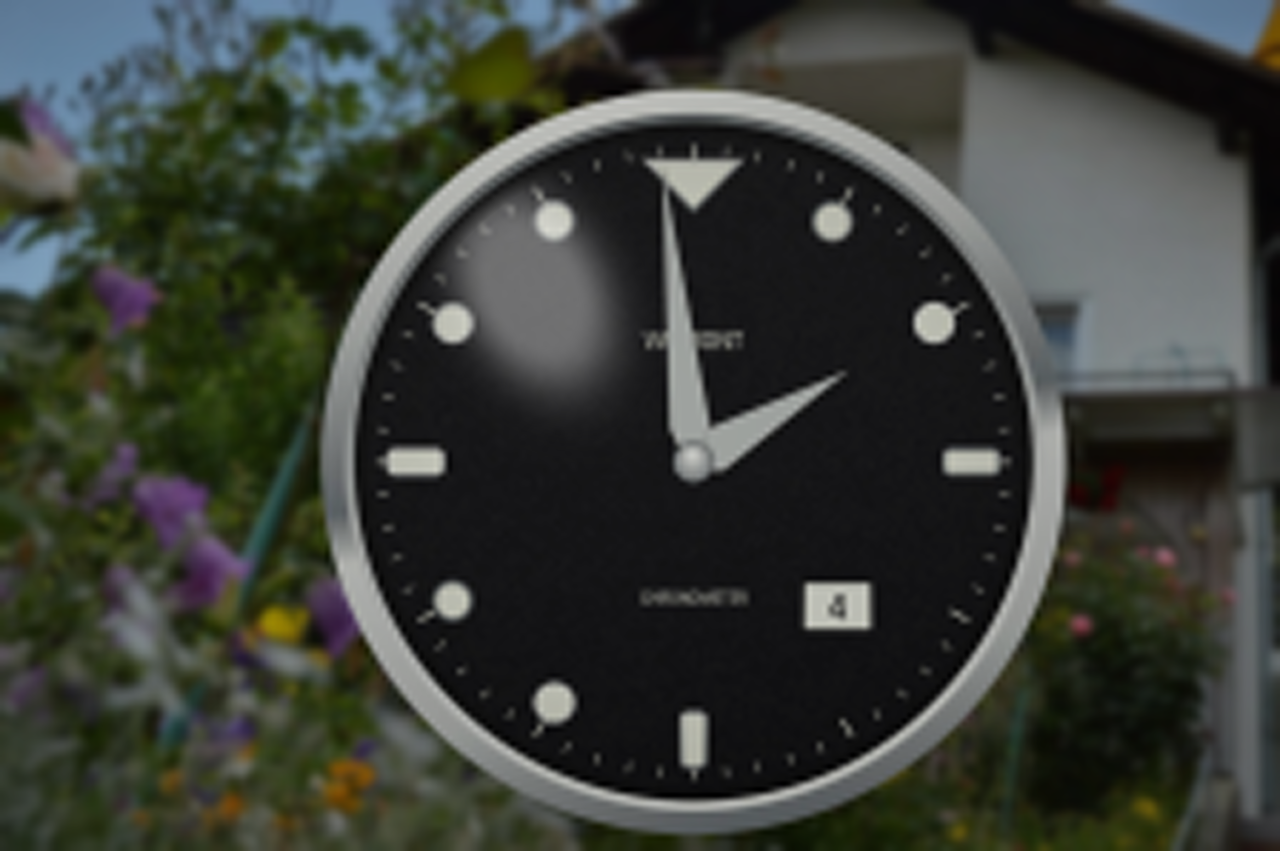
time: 1:59
